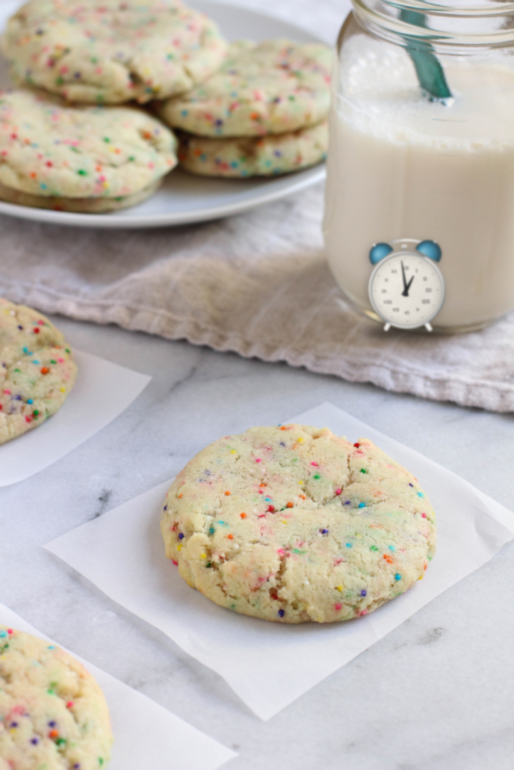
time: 12:59
